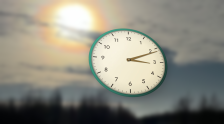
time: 3:11
